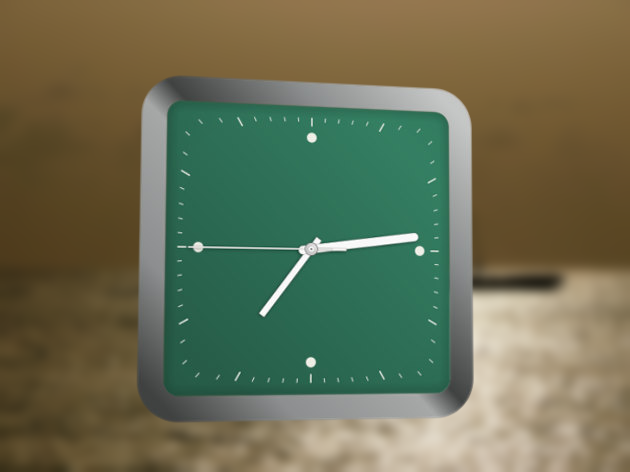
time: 7:13:45
